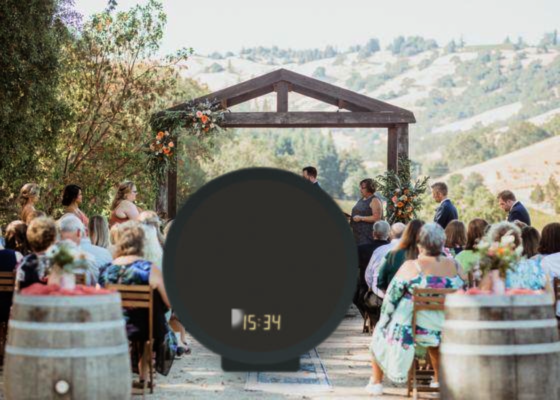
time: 15:34
